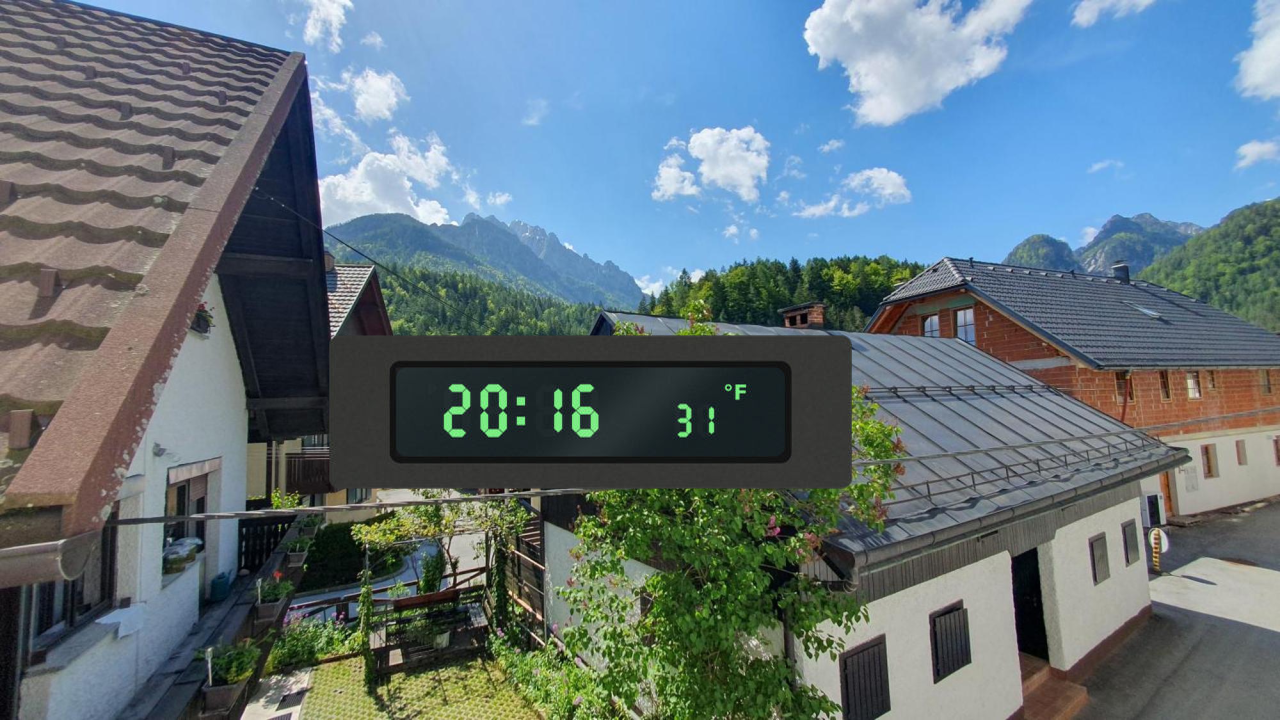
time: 20:16
